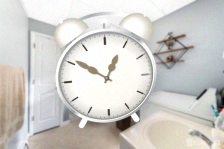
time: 12:51
